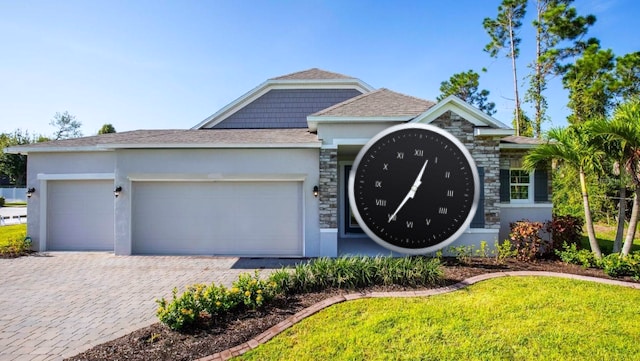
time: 12:35
